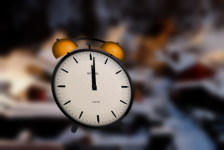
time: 12:01
